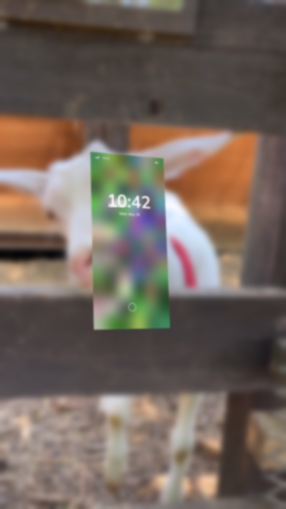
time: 10:42
